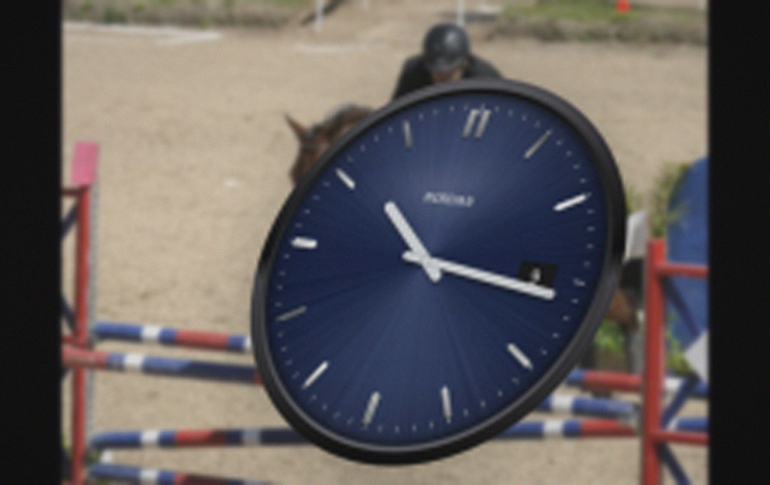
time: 10:16
